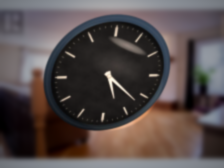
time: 5:22
